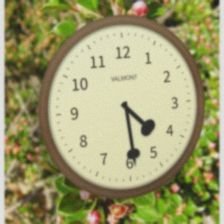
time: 4:29
